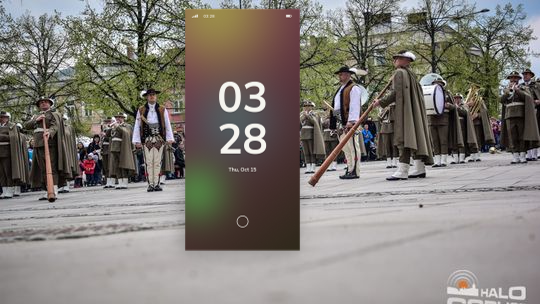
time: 3:28
